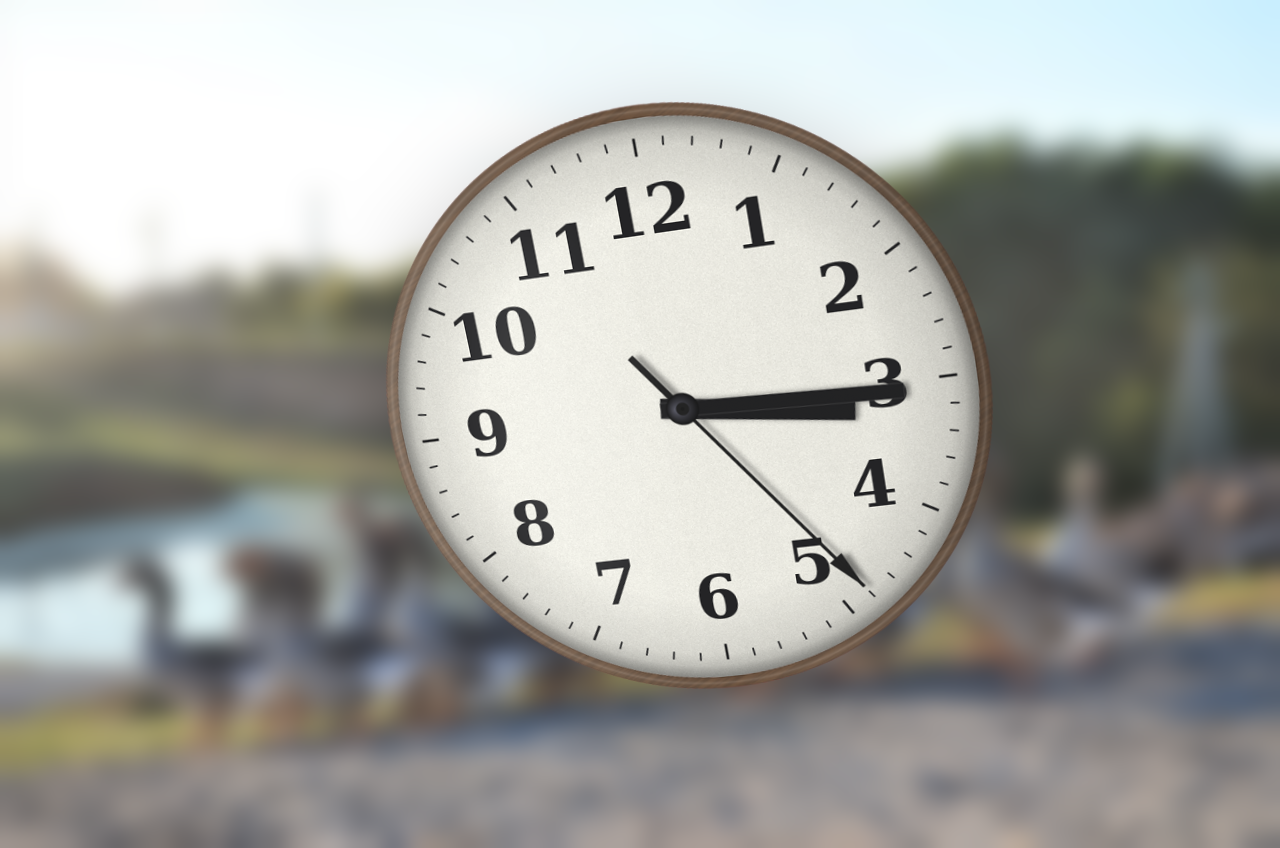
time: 3:15:24
